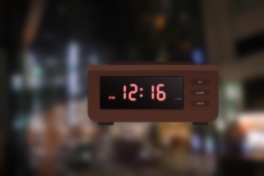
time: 12:16
